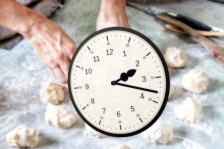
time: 2:18
